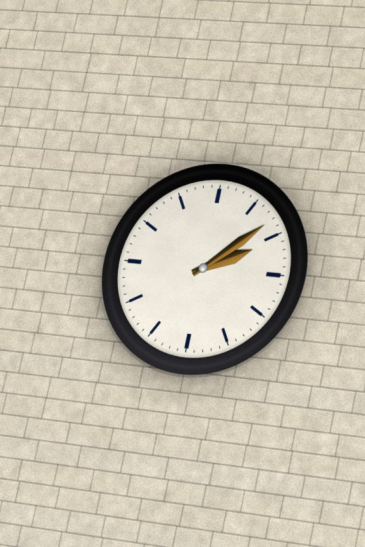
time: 2:08
